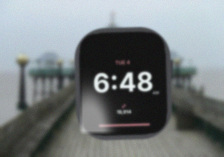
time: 6:48
